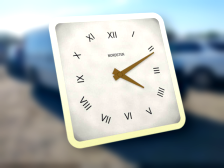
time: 4:11
